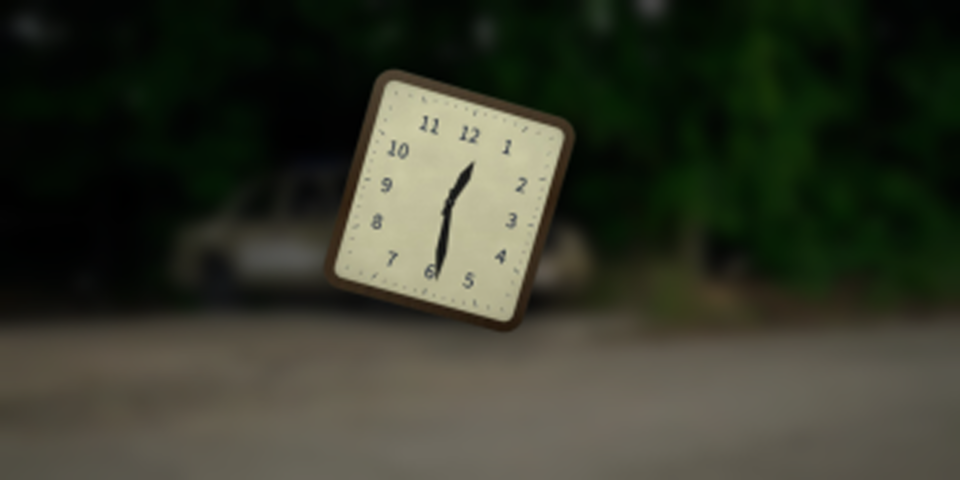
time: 12:29
